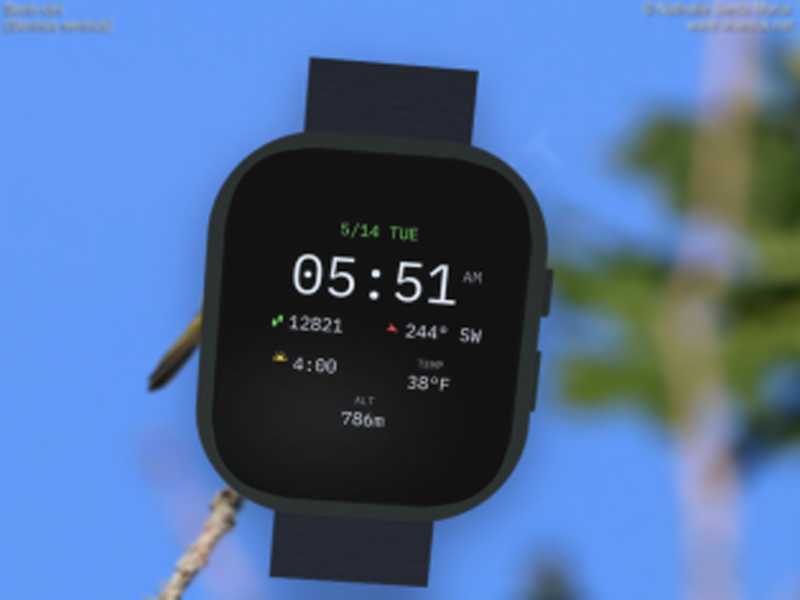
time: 5:51
